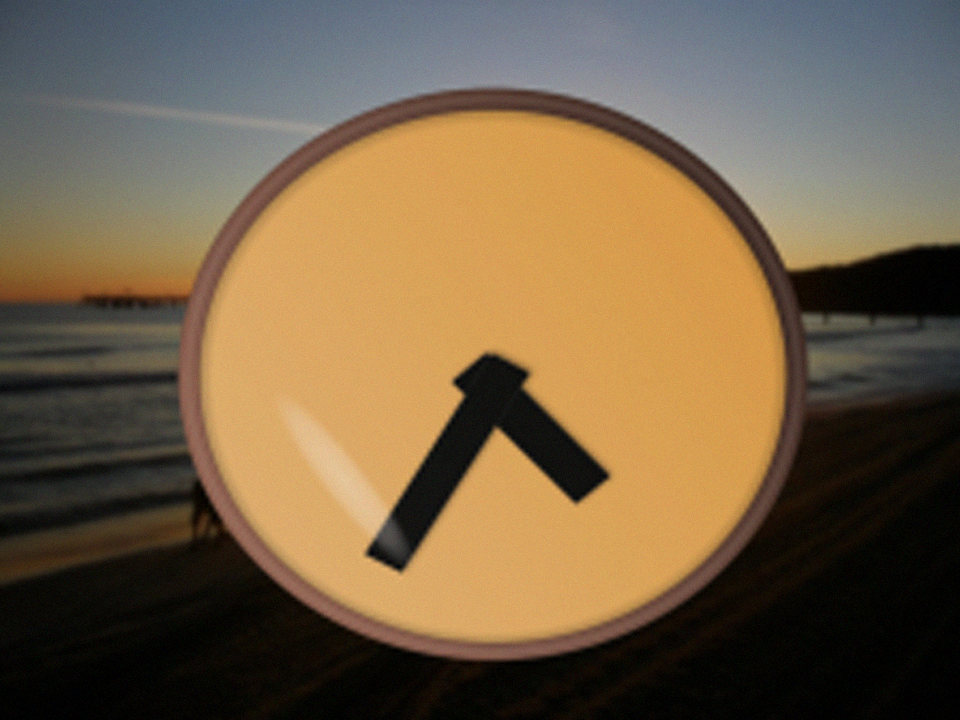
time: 4:35
